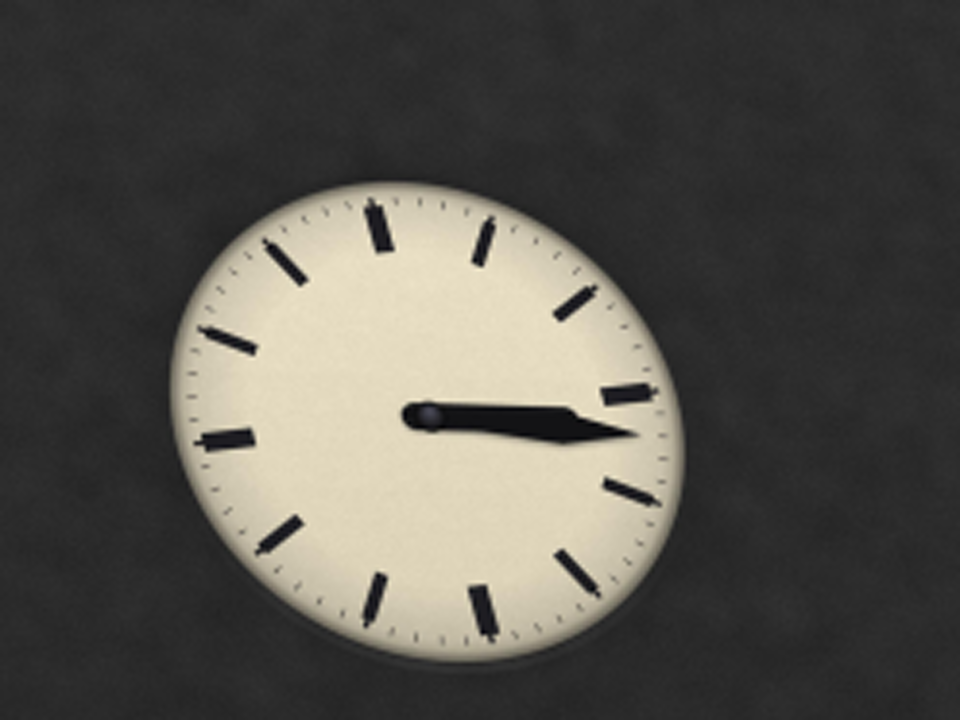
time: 3:17
